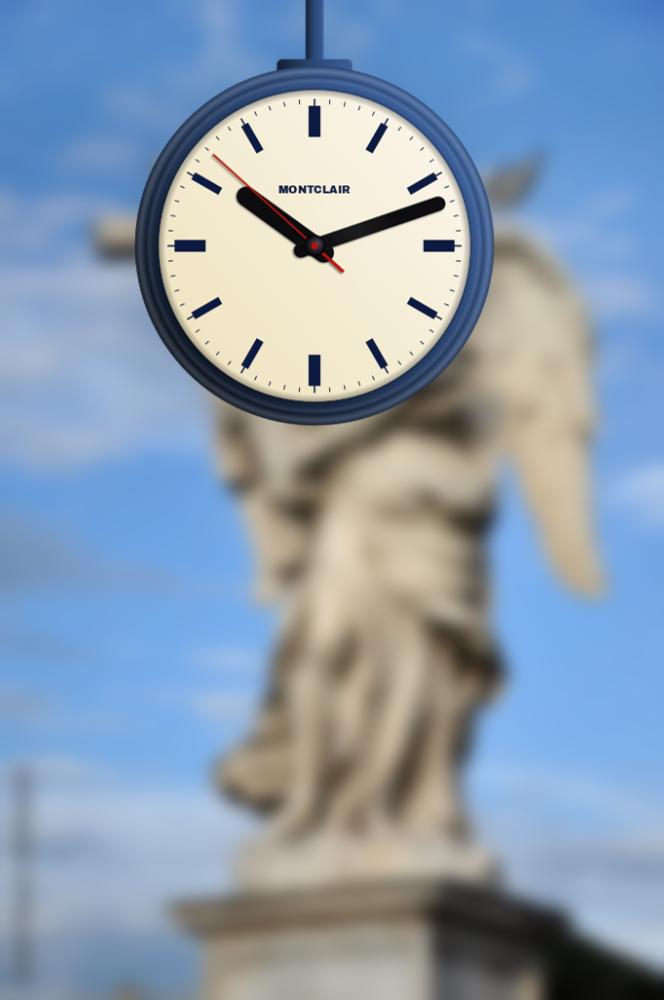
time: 10:11:52
